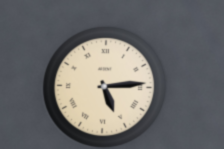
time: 5:14
